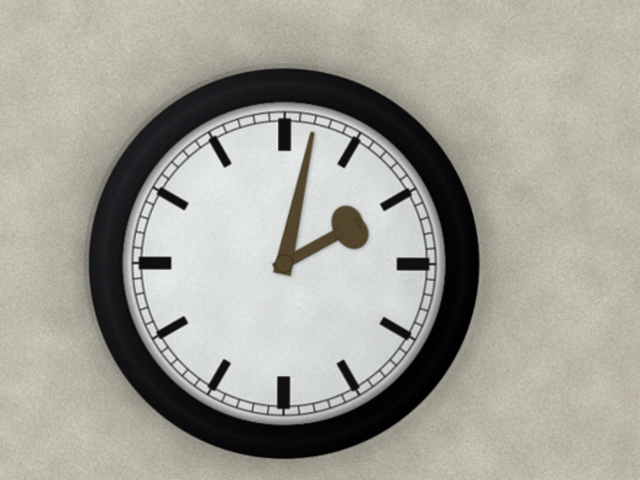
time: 2:02
